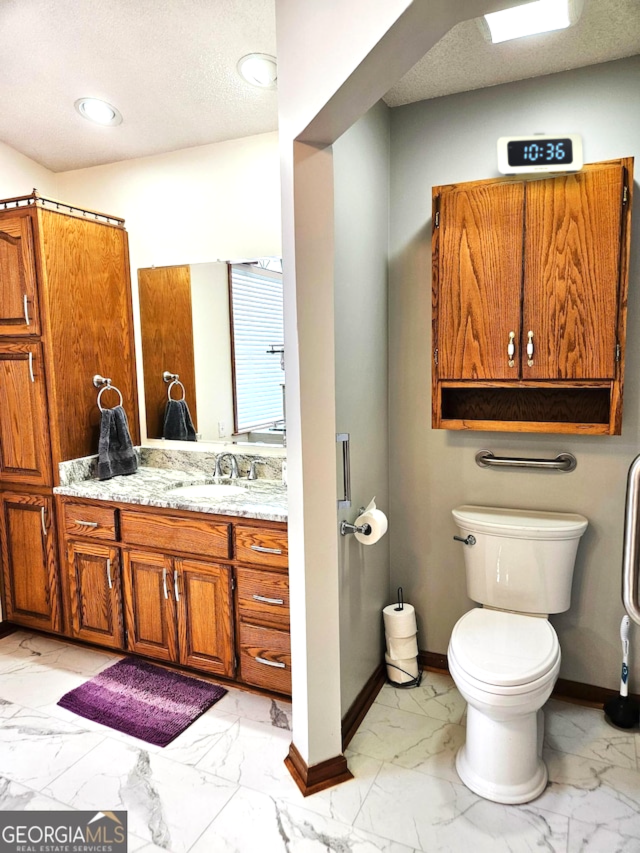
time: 10:36
